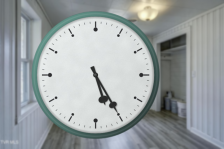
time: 5:25
